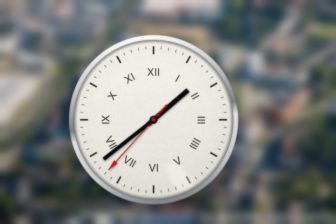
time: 1:38:37
